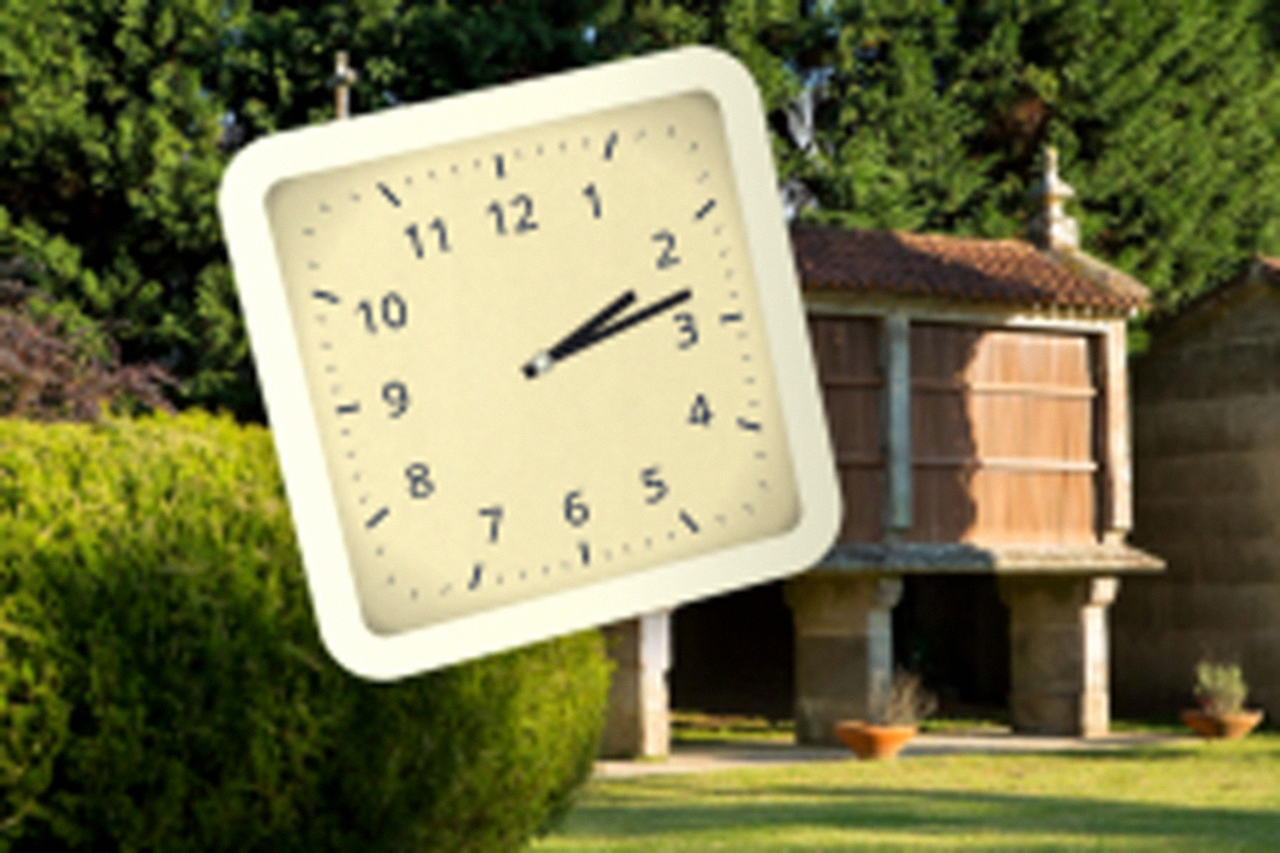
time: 2:13
